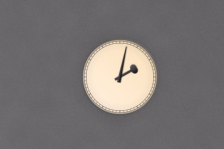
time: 2:02
